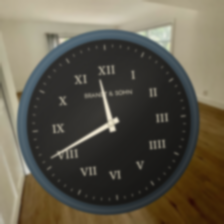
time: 11:41
